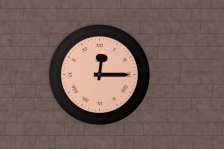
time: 12:15
